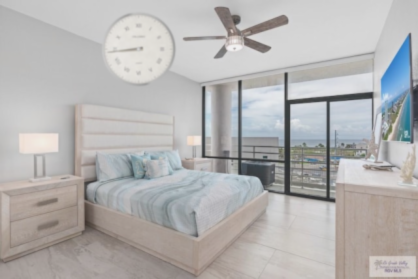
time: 8:44
